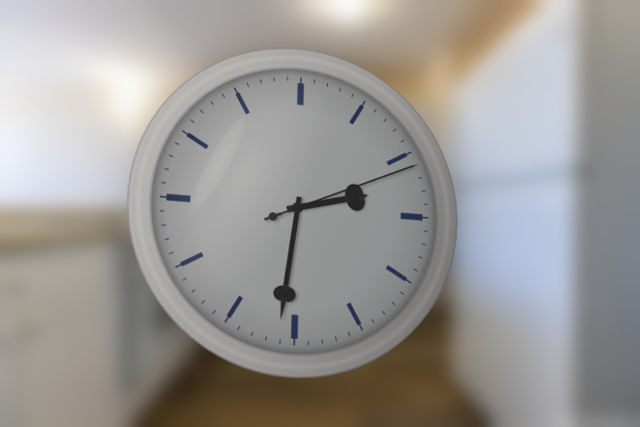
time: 2:31:11
